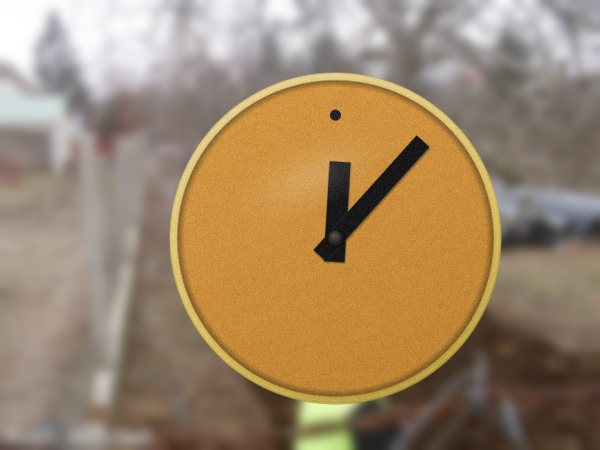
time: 12:07
